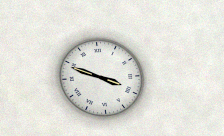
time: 3:49
